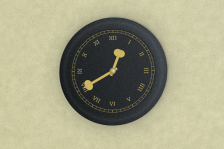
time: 12:40
